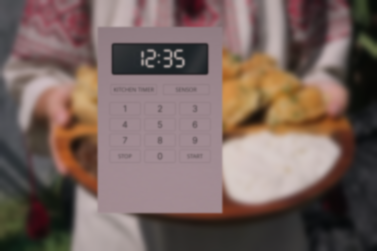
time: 12:35
